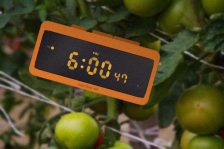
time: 6:00:47
